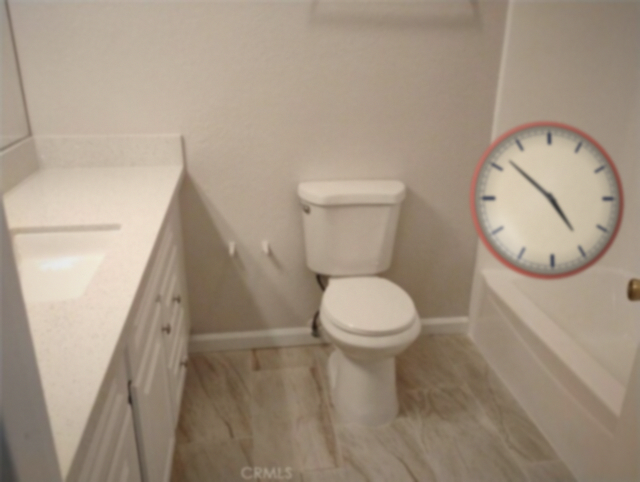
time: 4:52
